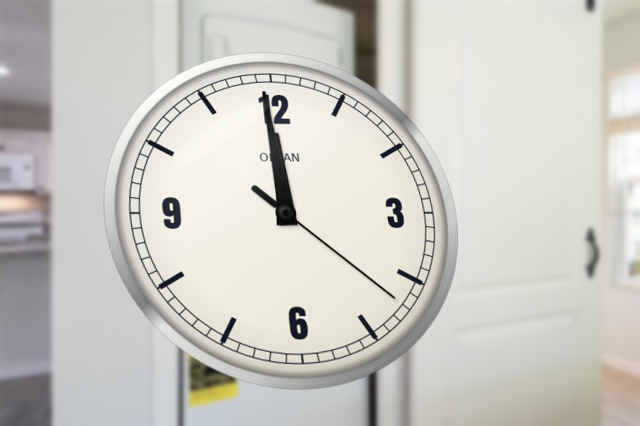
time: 11:59:22
